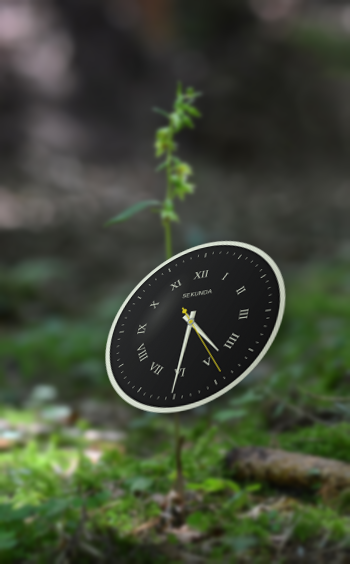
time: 4:30:24
